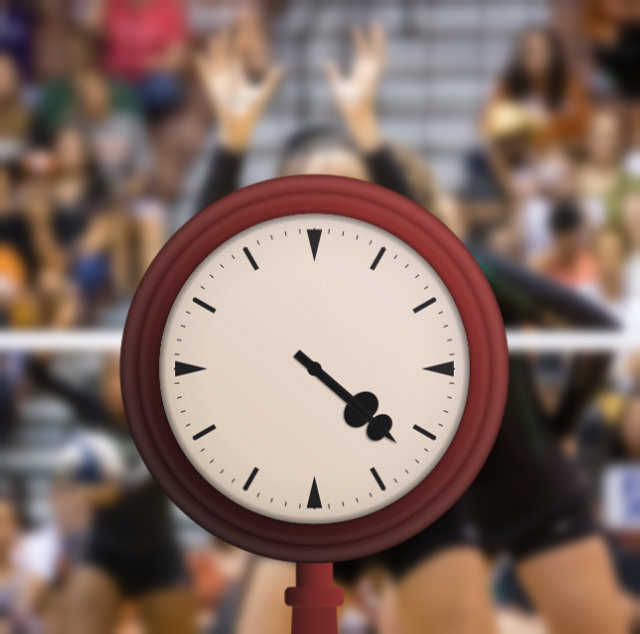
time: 4:22
